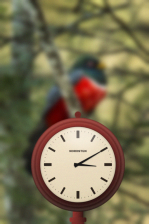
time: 3:10
